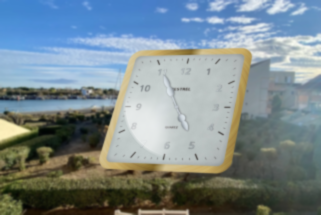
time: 4:55
